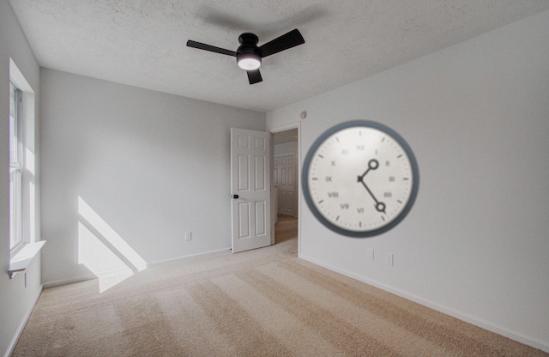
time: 1:24
